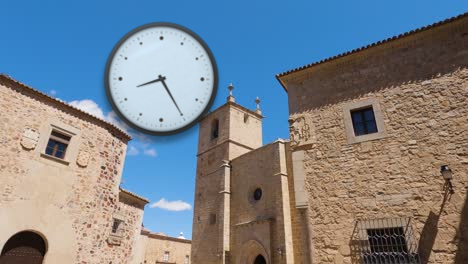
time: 8:25
